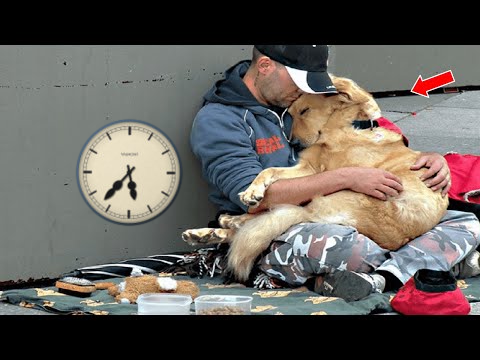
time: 5:37
